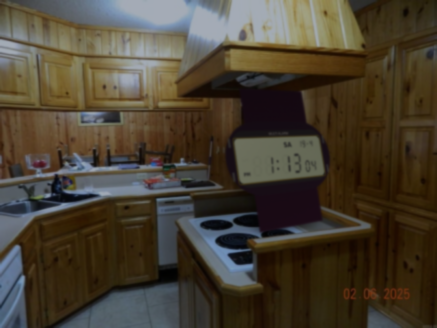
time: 1:13:04
